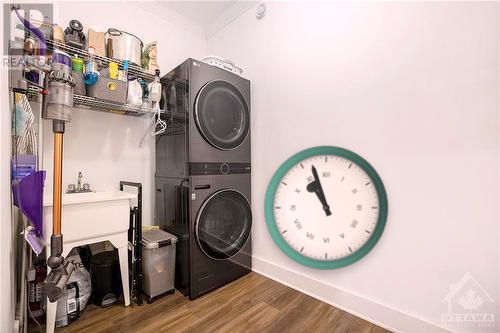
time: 10:57
